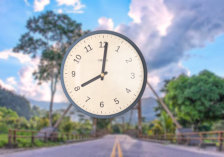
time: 8:01
